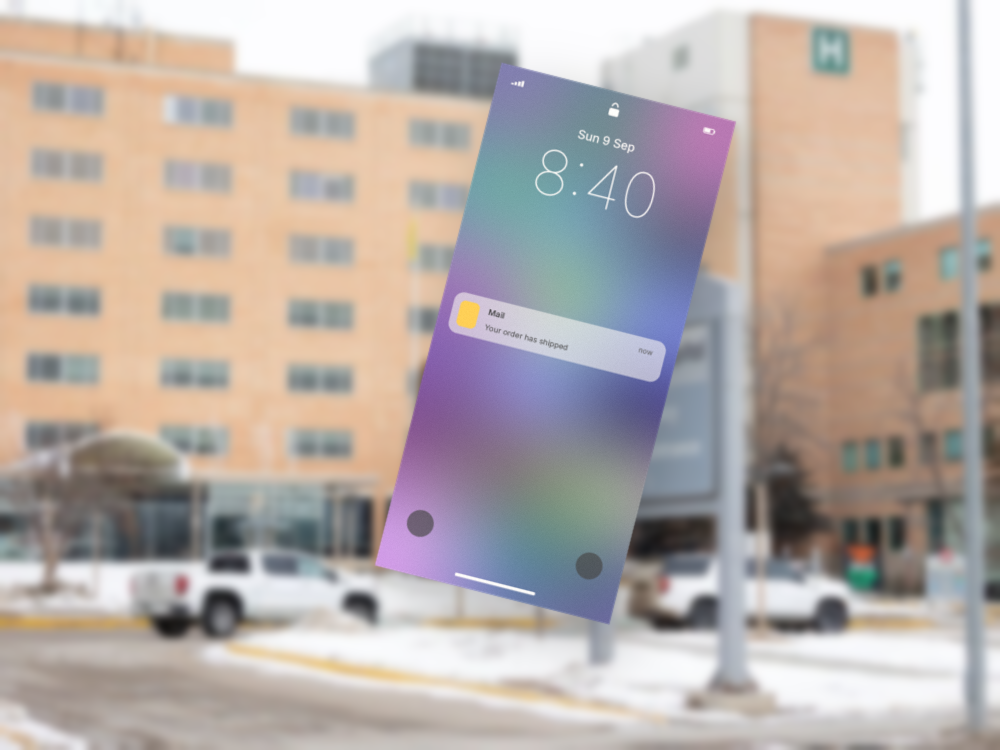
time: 8:40
